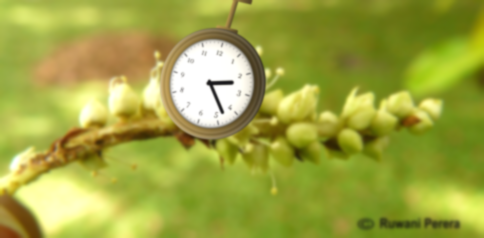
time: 2:23
